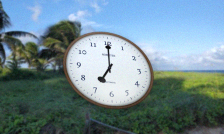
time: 7:00
